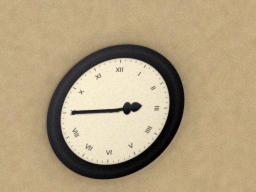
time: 2:45
